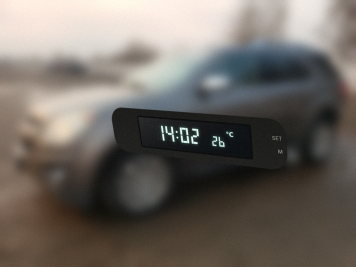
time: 14:02
